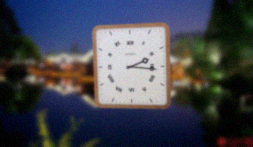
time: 2:16
